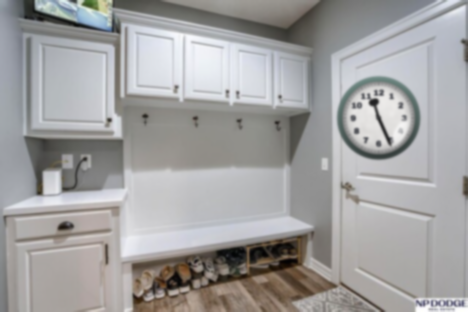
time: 11:26
